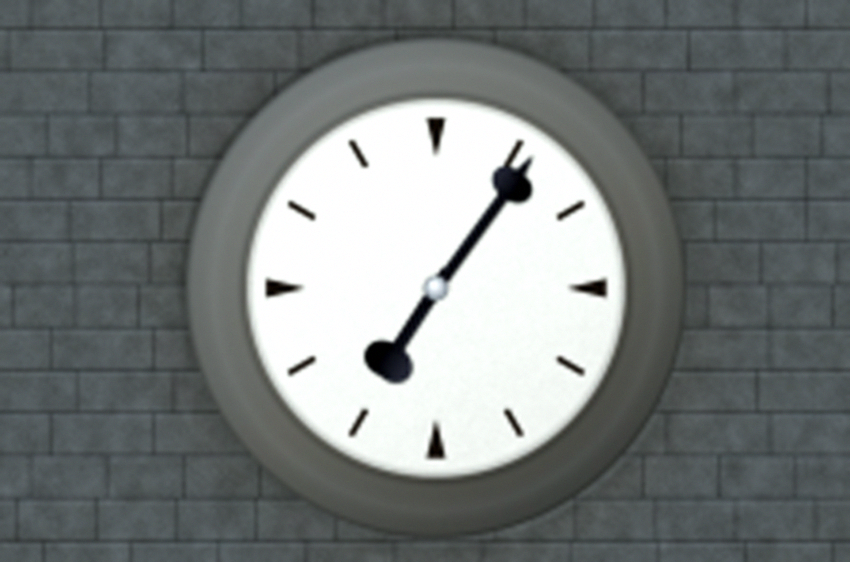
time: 7:06
